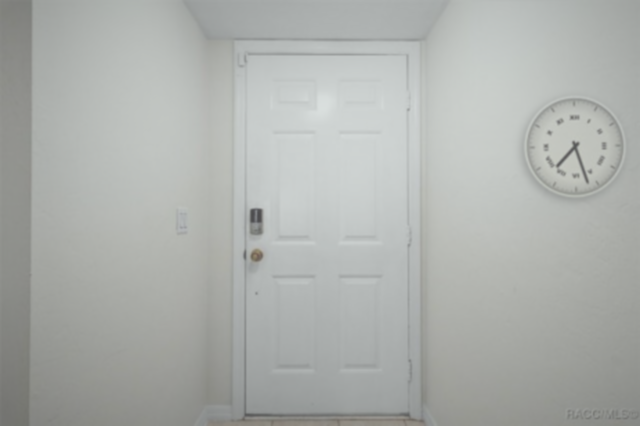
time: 7:27
